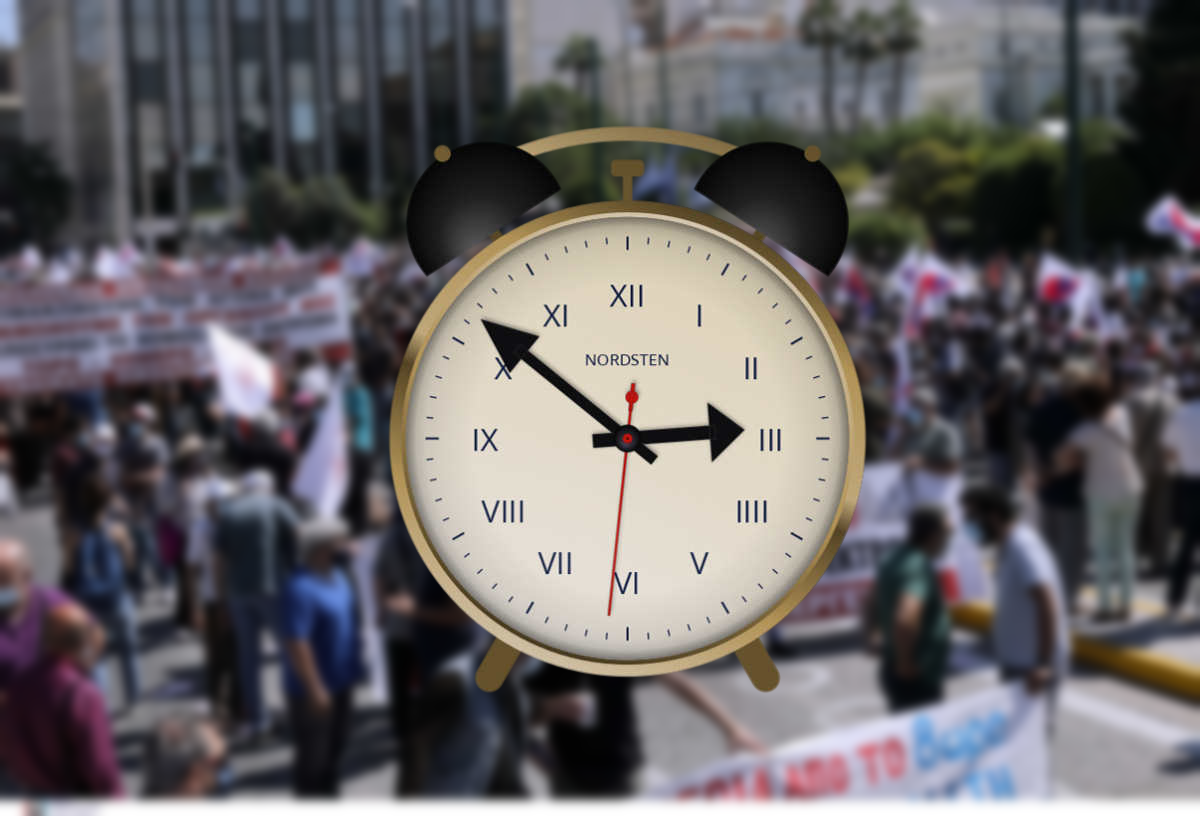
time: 2:51:31
